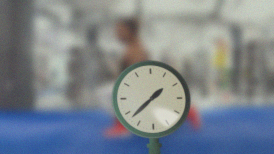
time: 1:38
